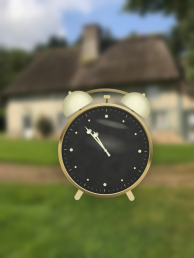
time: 10:53
